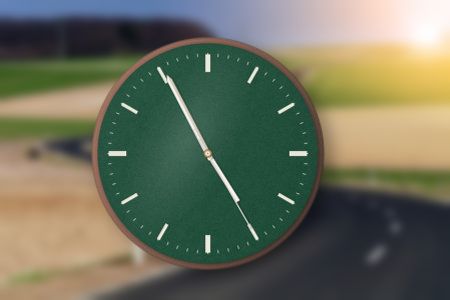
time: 4:55:25
